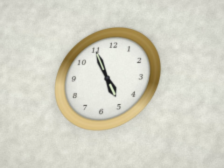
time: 4:55
